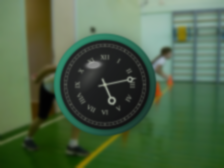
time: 5:13
